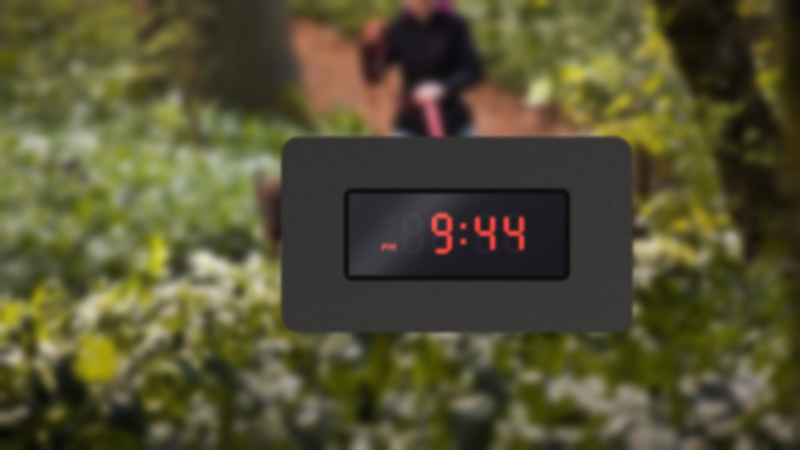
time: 9:44
